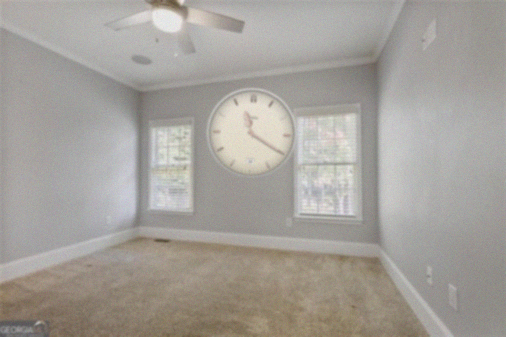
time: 11:20
